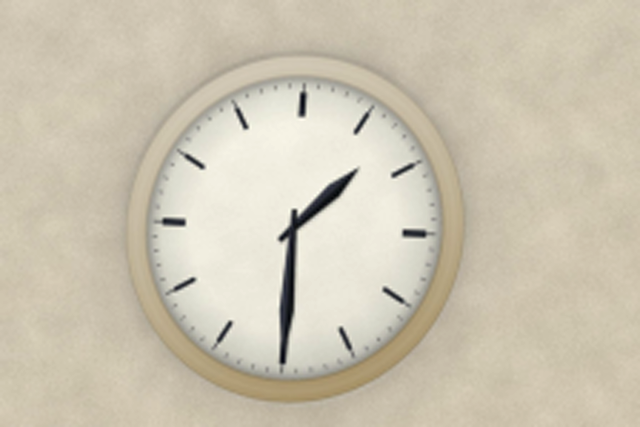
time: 1:30
